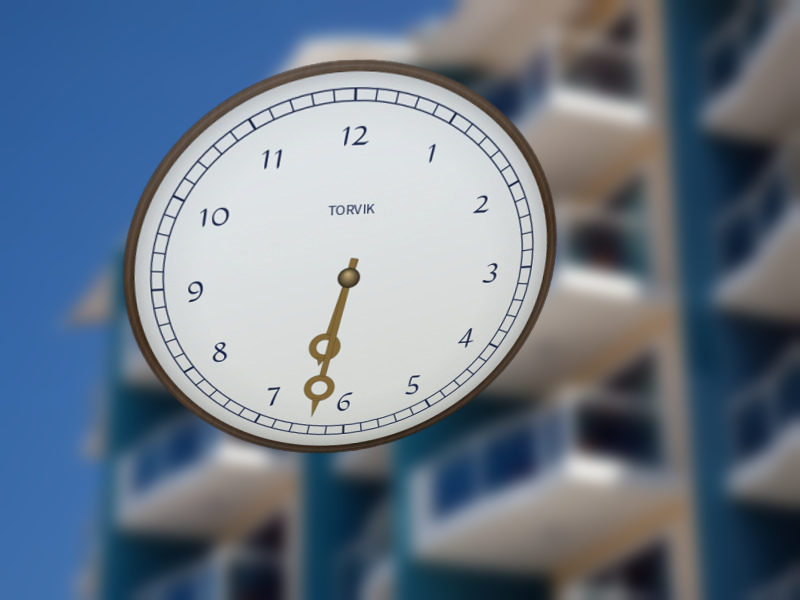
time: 6:32
